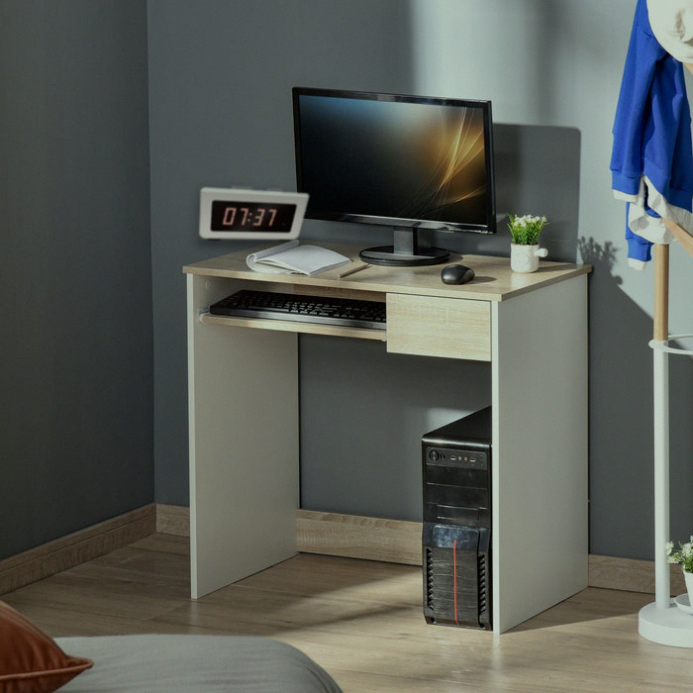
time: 7:37
